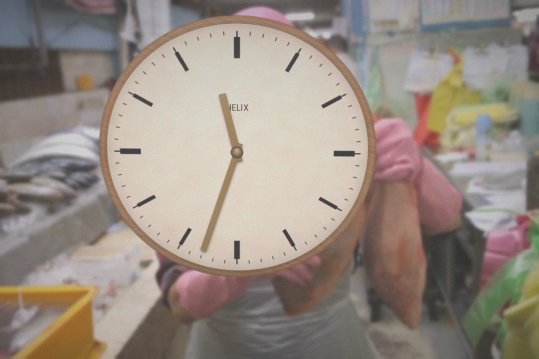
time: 11:33
